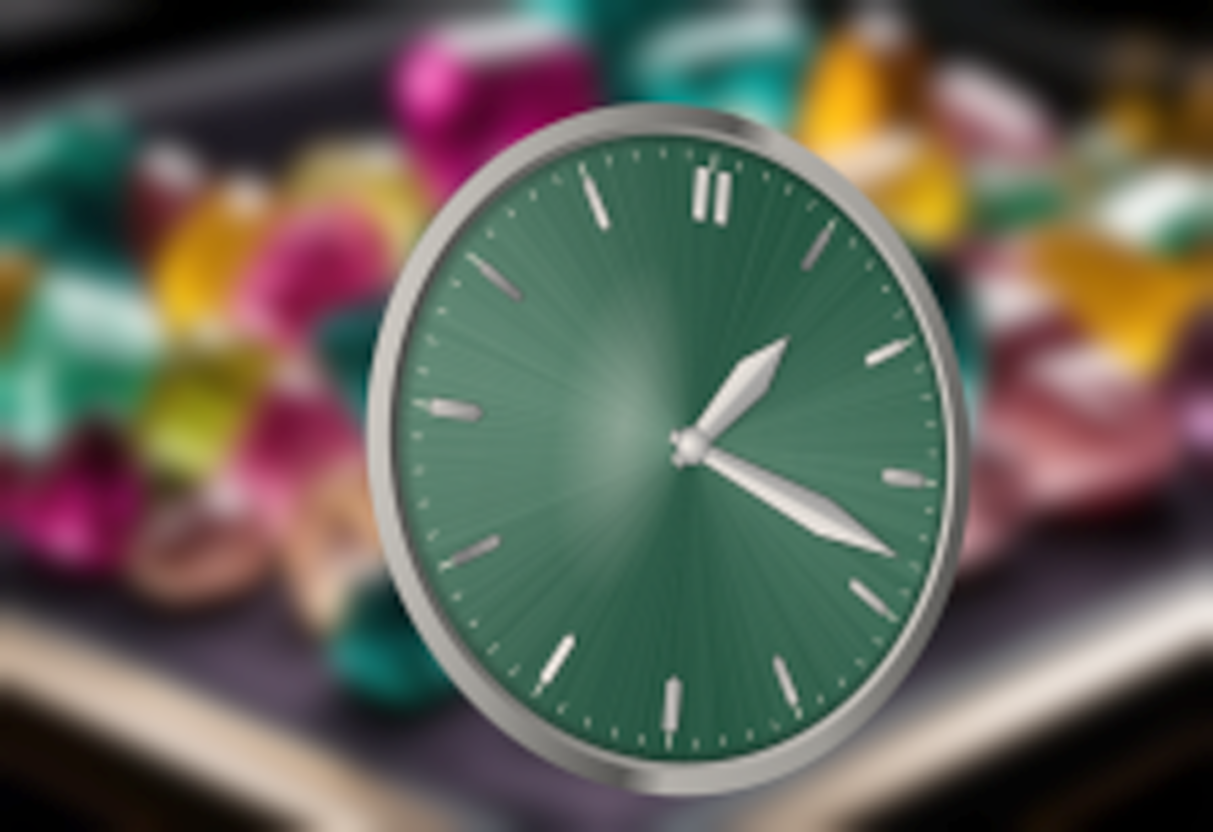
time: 1:18
